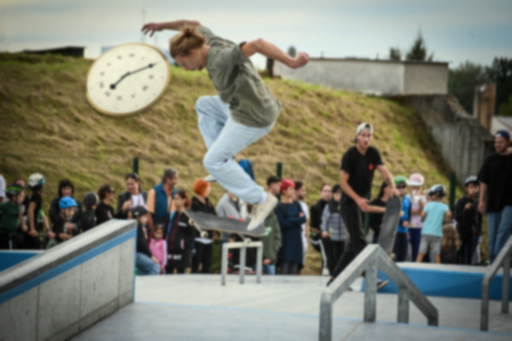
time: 7:10
